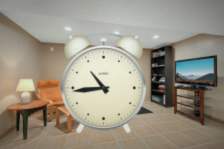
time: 10:44
